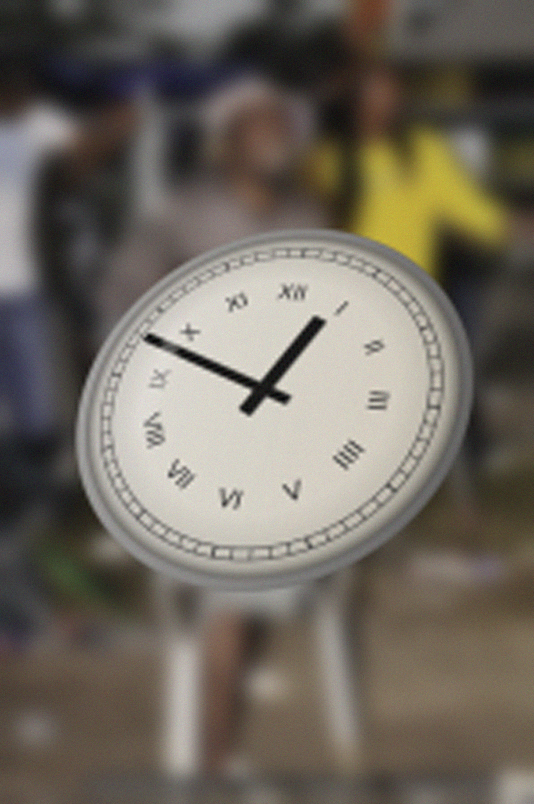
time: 12:48
